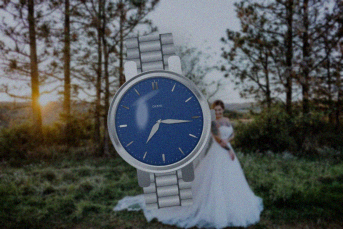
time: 7:16
